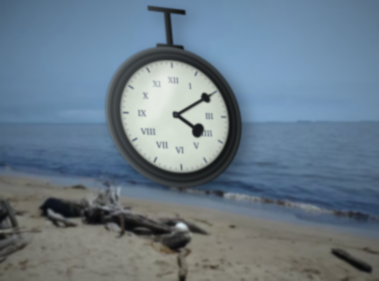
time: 4:10
